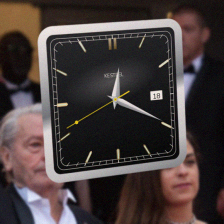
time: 12:19:41
